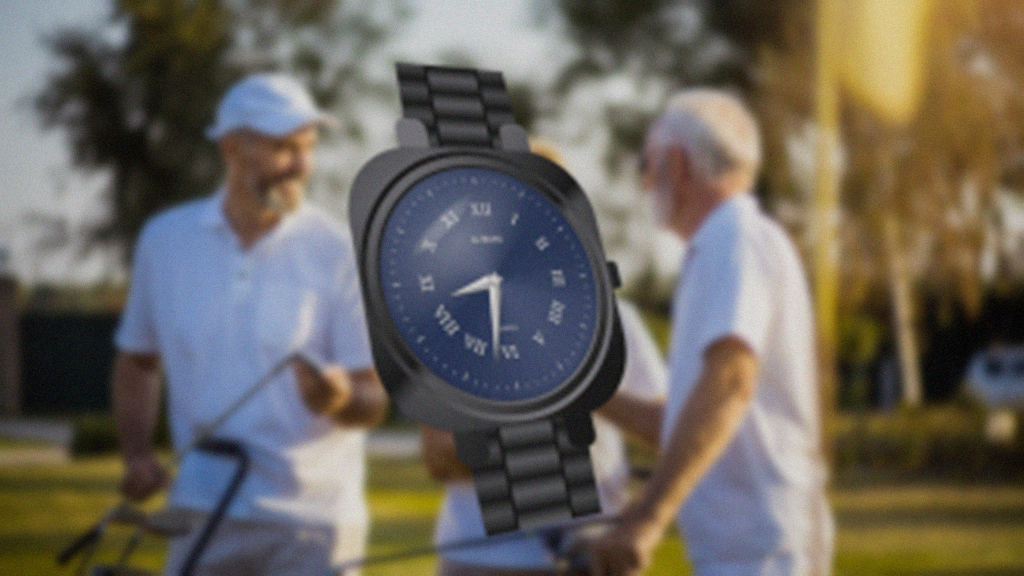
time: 8:32
